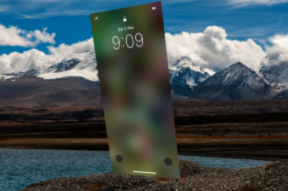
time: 9:09
